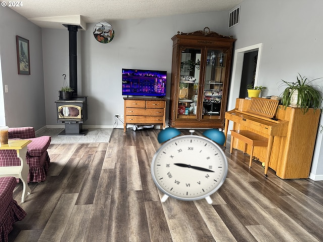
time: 9:17
